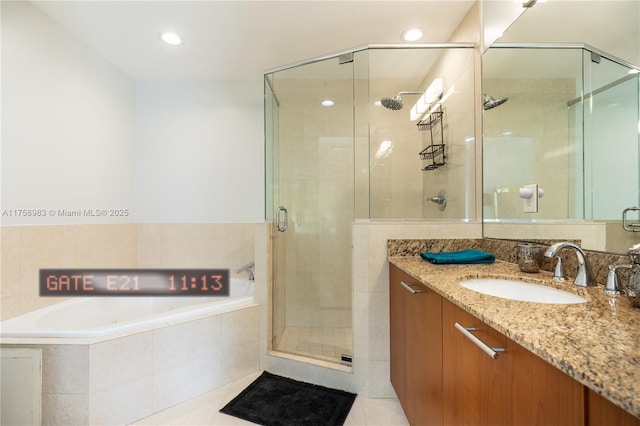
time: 11:13
